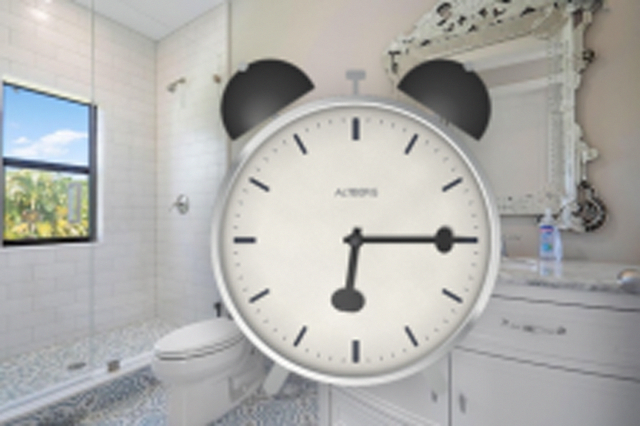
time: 6:15
